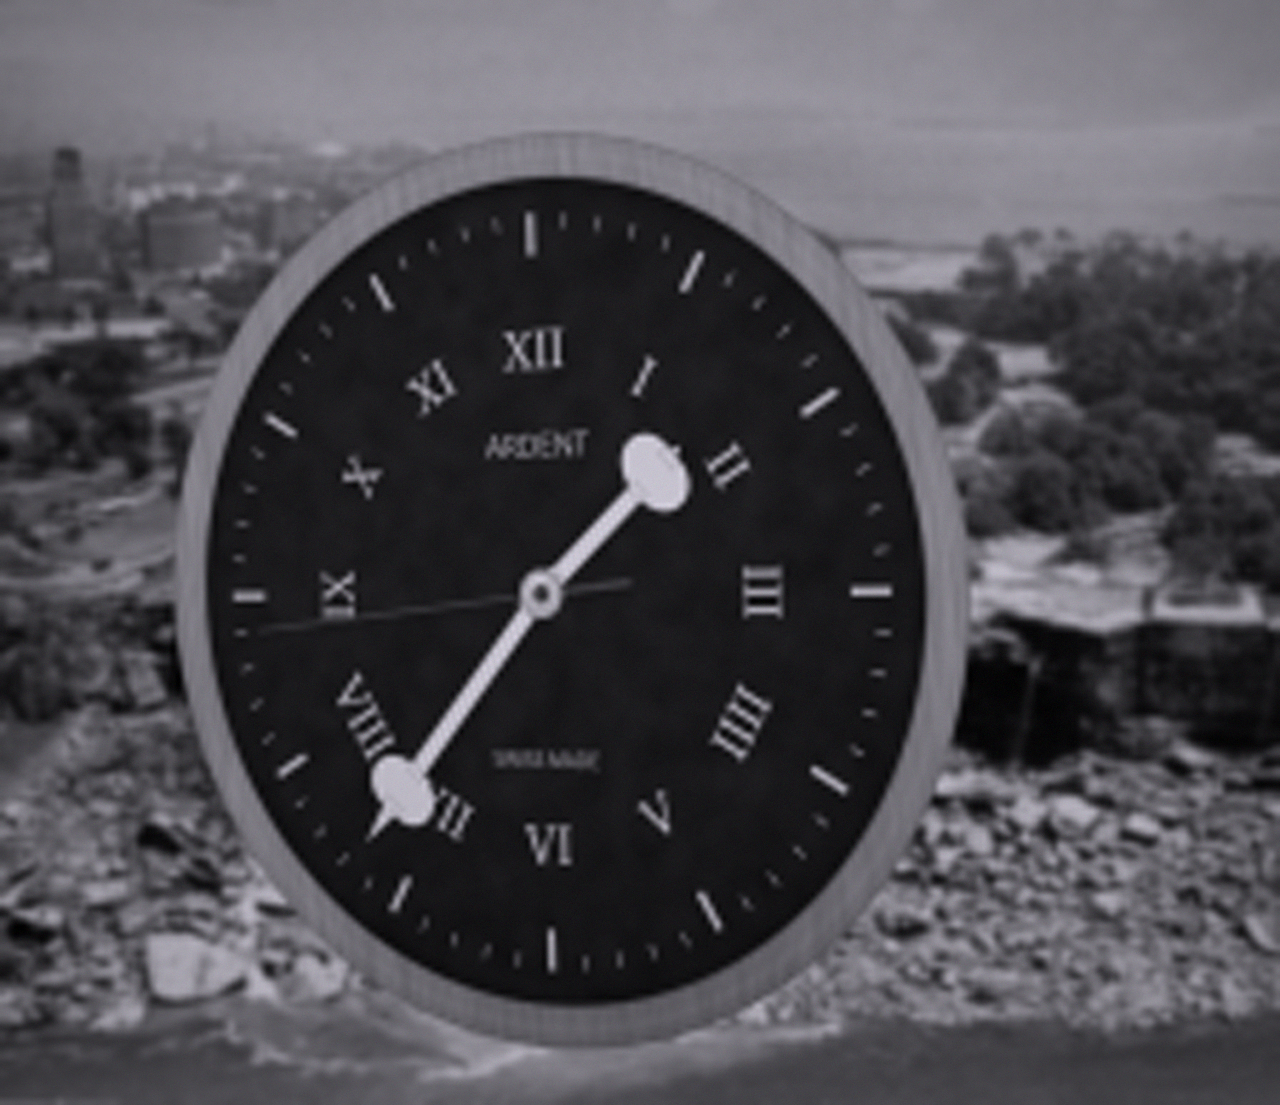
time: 1:36:44
